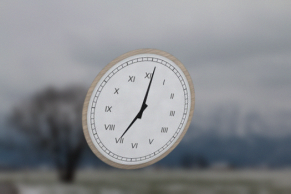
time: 7:01
